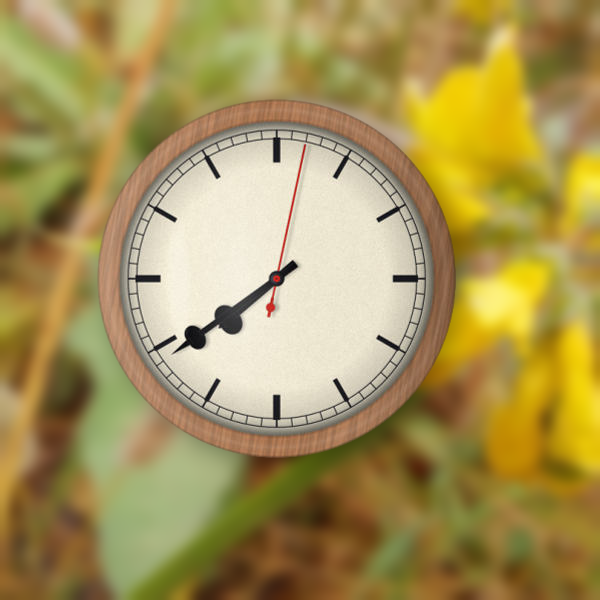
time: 7:39:02
